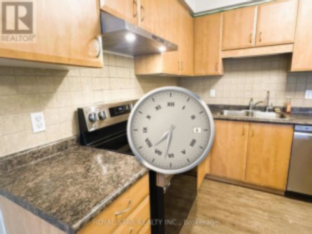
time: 7:32
